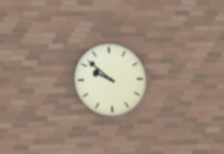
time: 9:52
